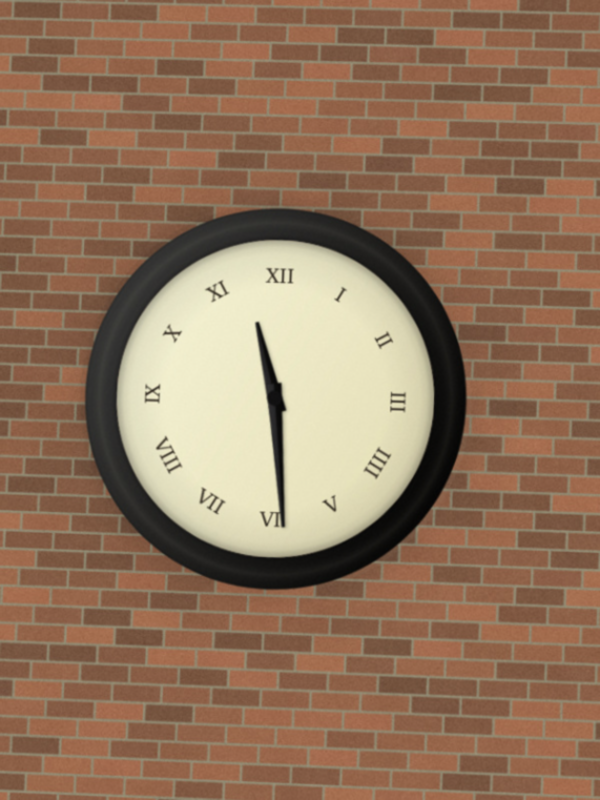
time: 11:29
